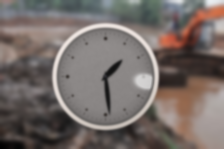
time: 1:29
